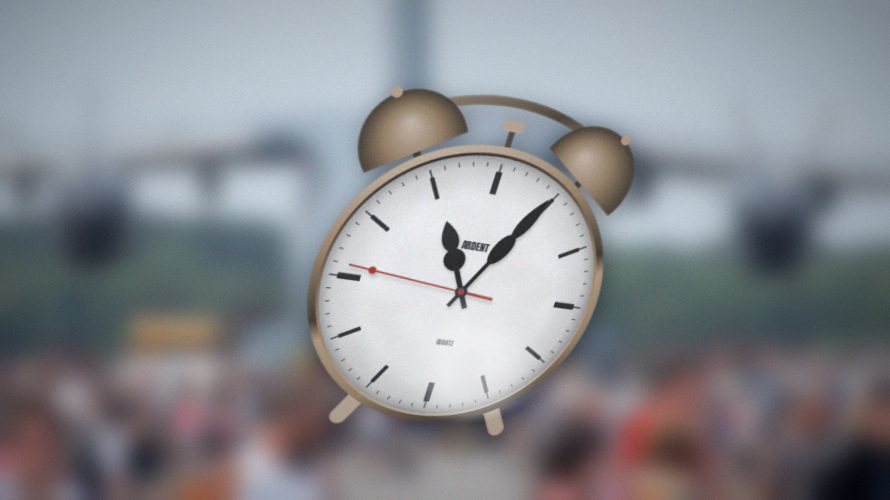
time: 11:04:46
